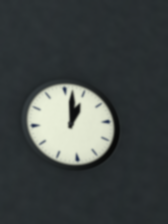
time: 1:02
